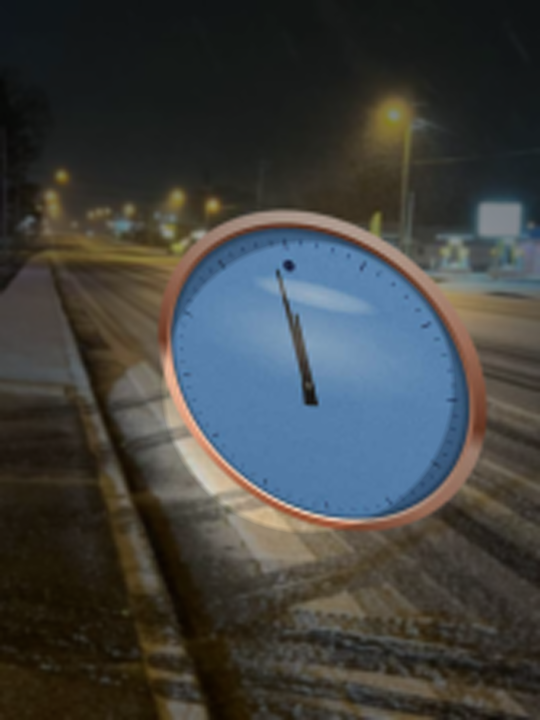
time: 11:59
